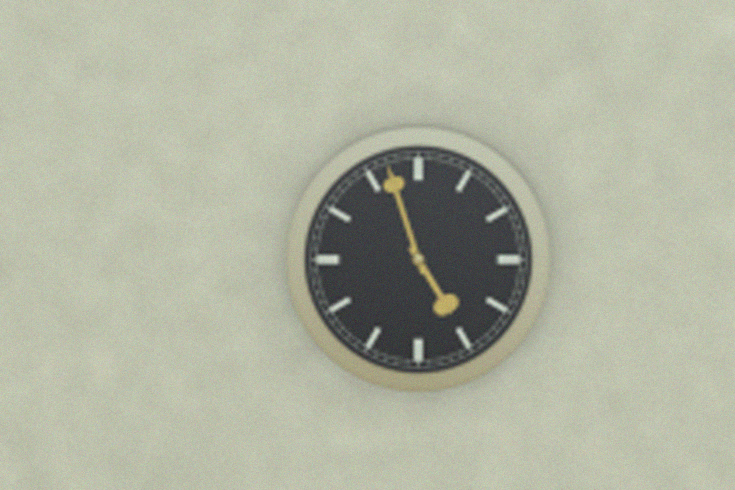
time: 4:57
